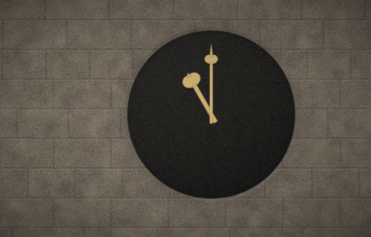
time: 11:00
